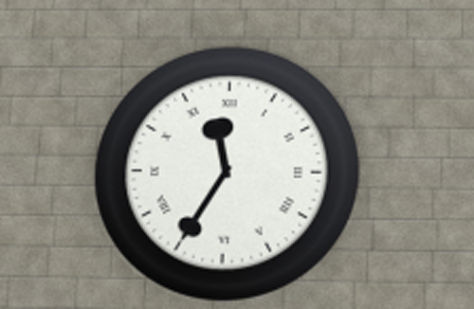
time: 11:35
